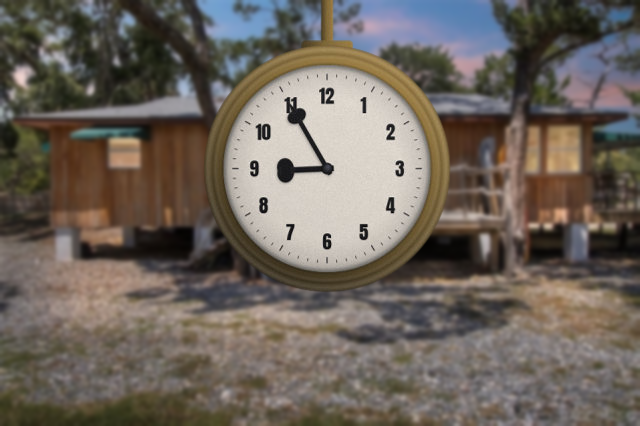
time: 8:55
